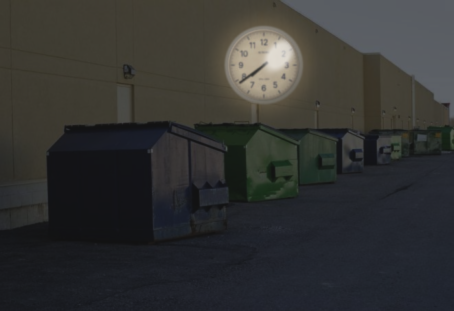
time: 7:39
